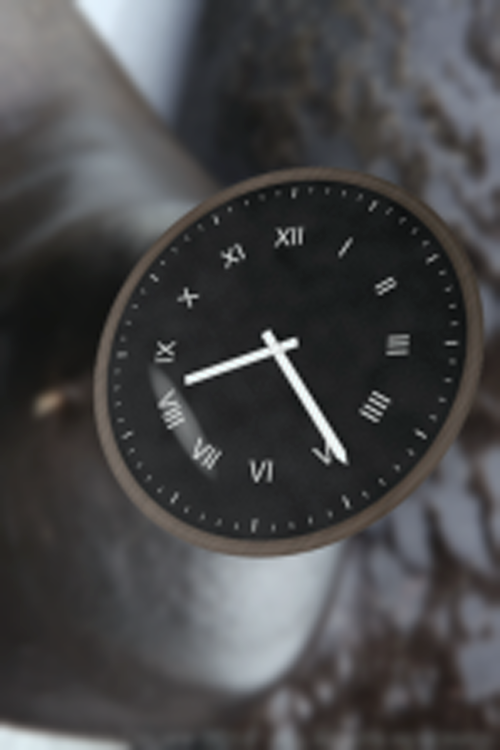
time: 8:24
